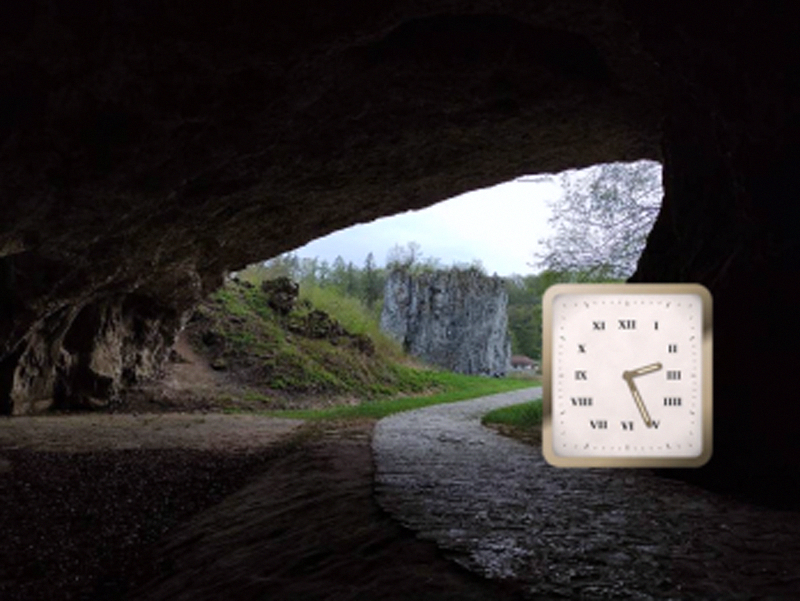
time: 2:26
